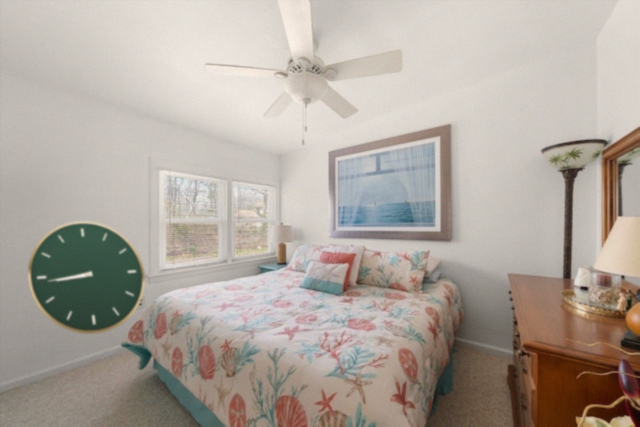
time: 8:44
